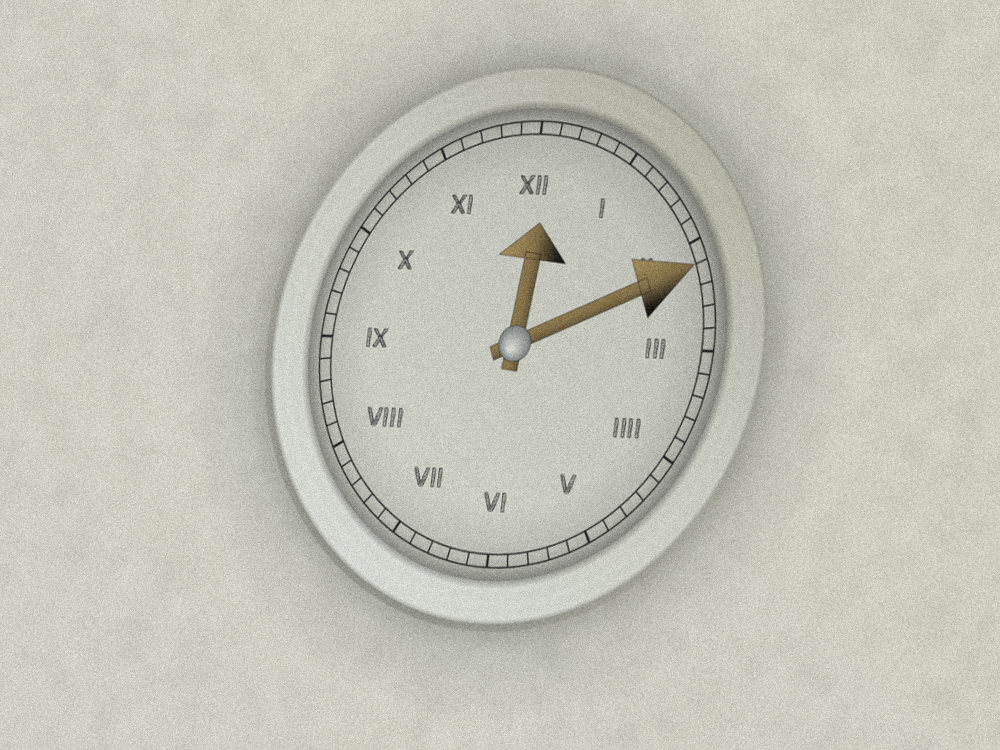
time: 12:11
